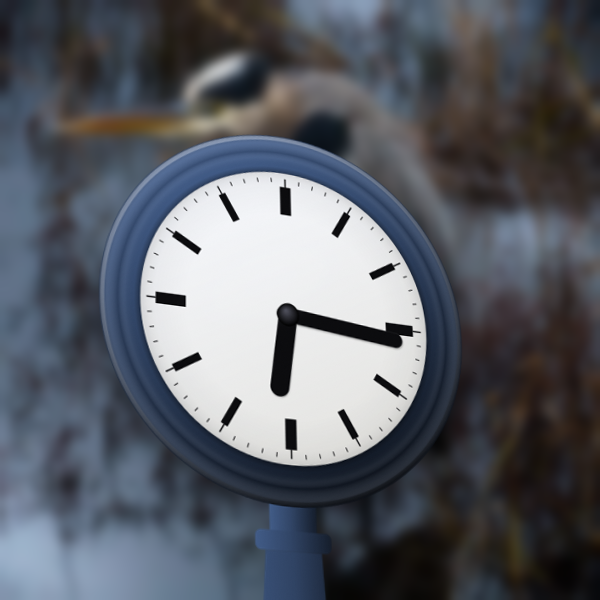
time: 6:16
